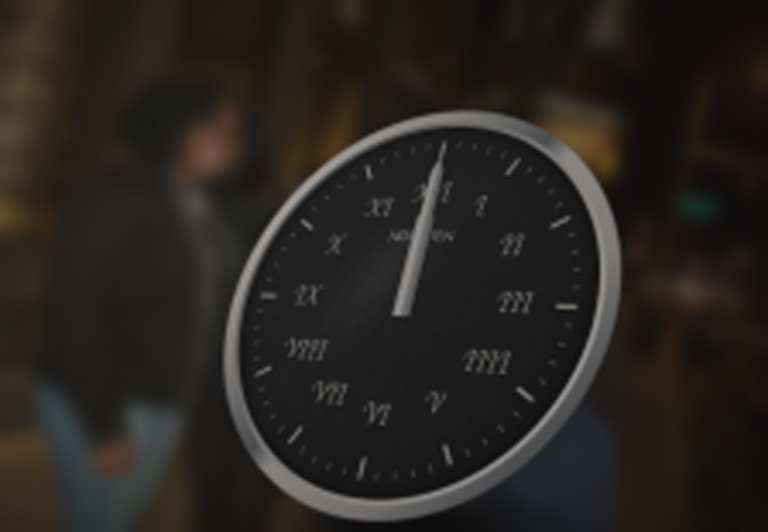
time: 12:00
